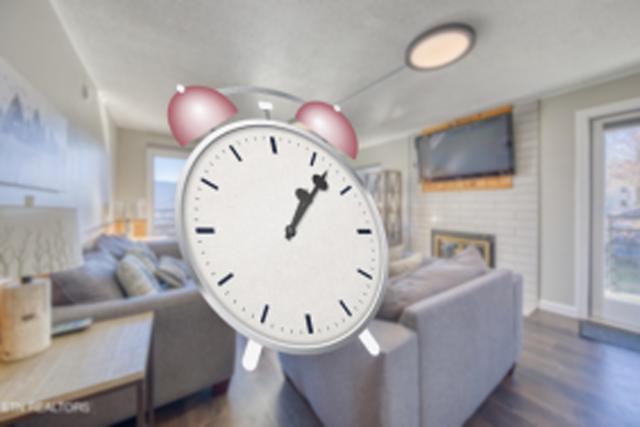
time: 1:07
